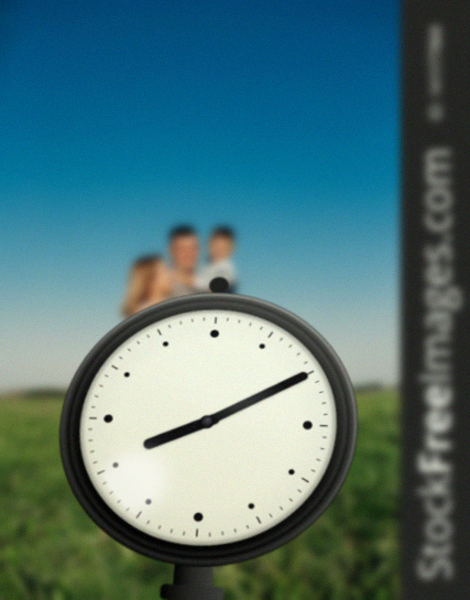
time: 8:10
